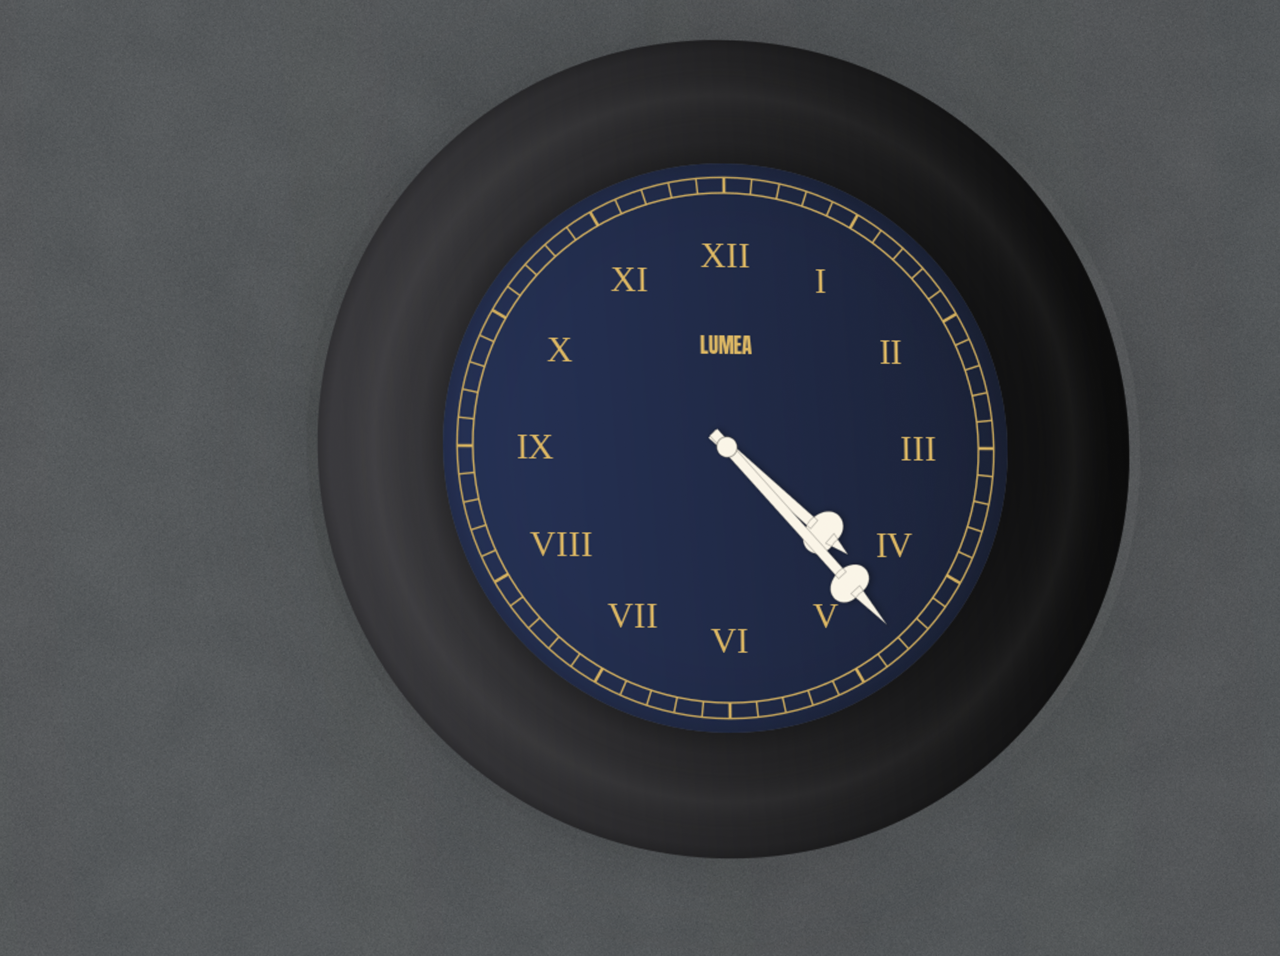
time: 4:23
